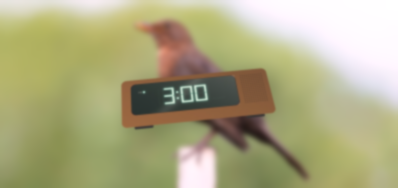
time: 3:00
